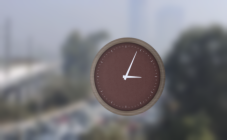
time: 3:04
